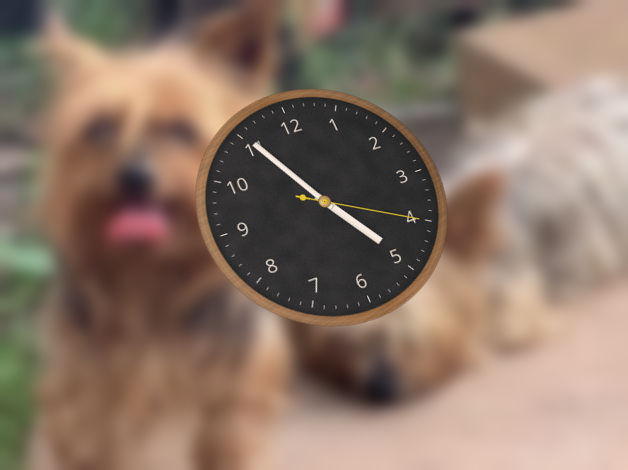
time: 4:55:20
